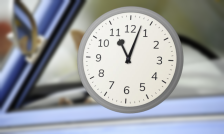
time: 11:03
